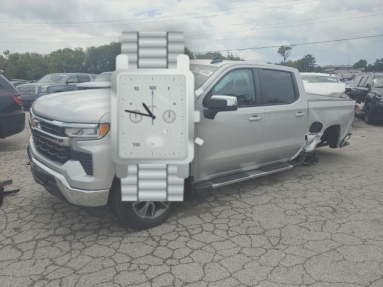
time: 10:47
